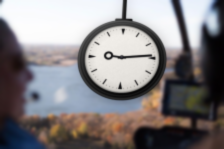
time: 9:14
